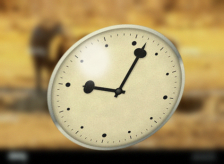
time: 9:02
